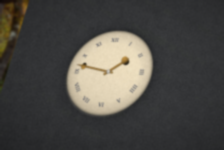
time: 1:47
